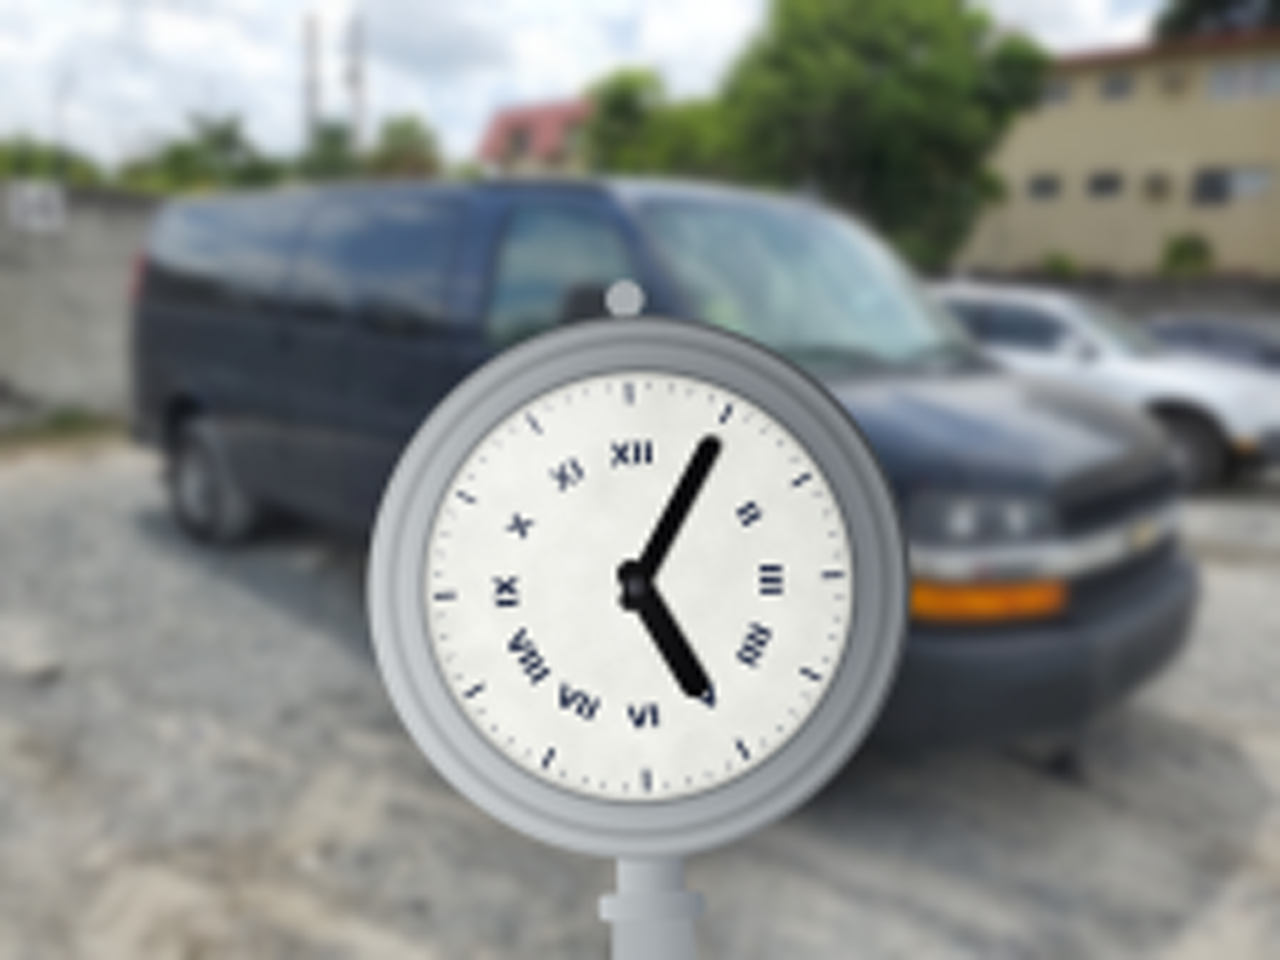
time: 5:05
